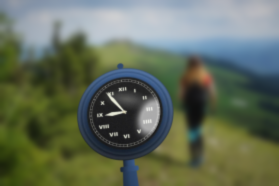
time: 8:54
